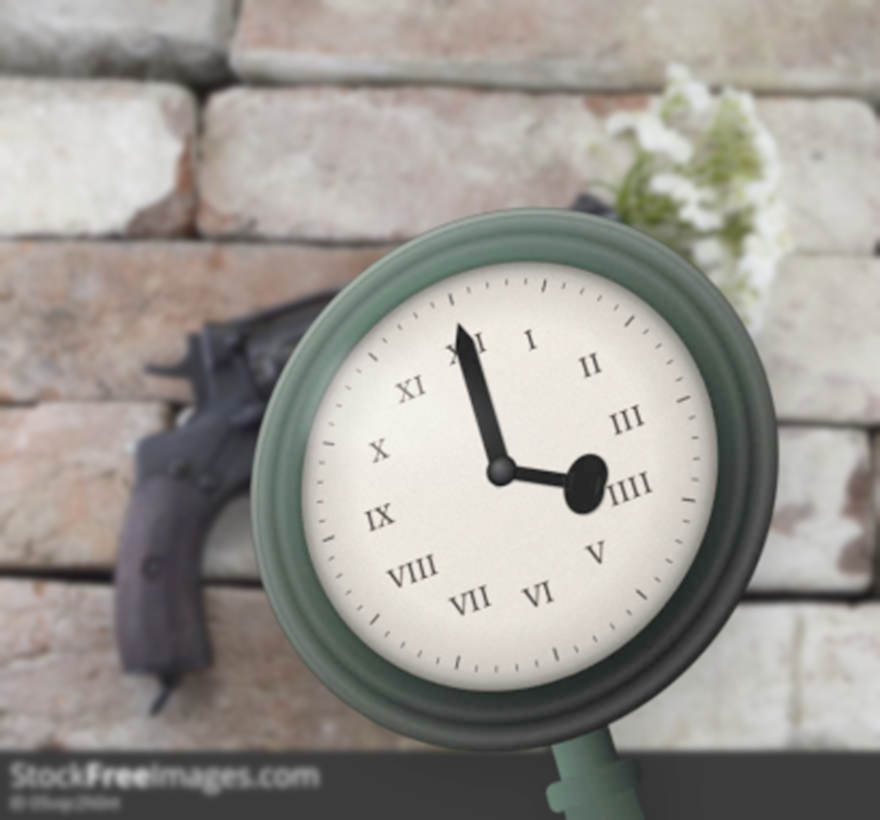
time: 4:00
